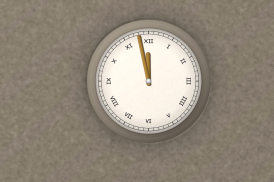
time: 11:58
